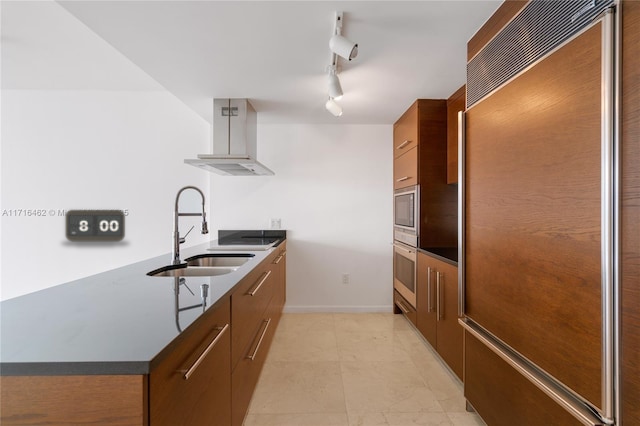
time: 8:00
